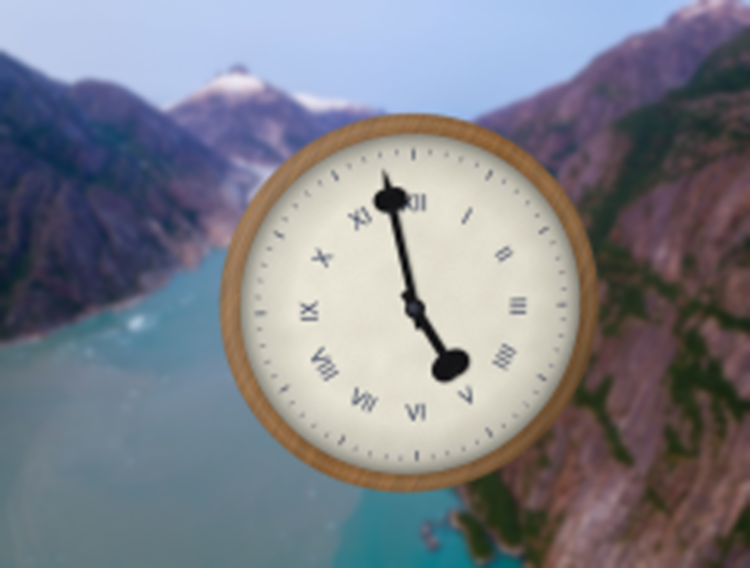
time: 4:58
